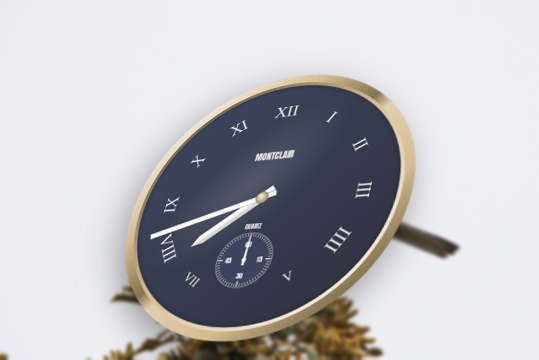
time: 7:42
